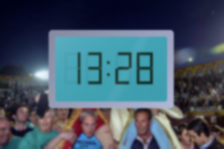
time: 13:28
